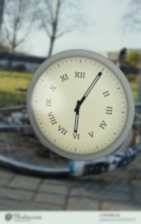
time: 6:05
